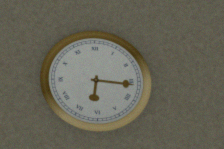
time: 6:16
